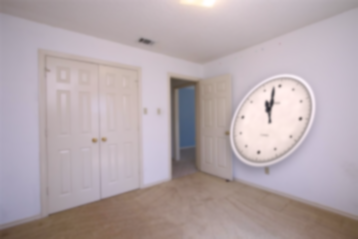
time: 10:58
